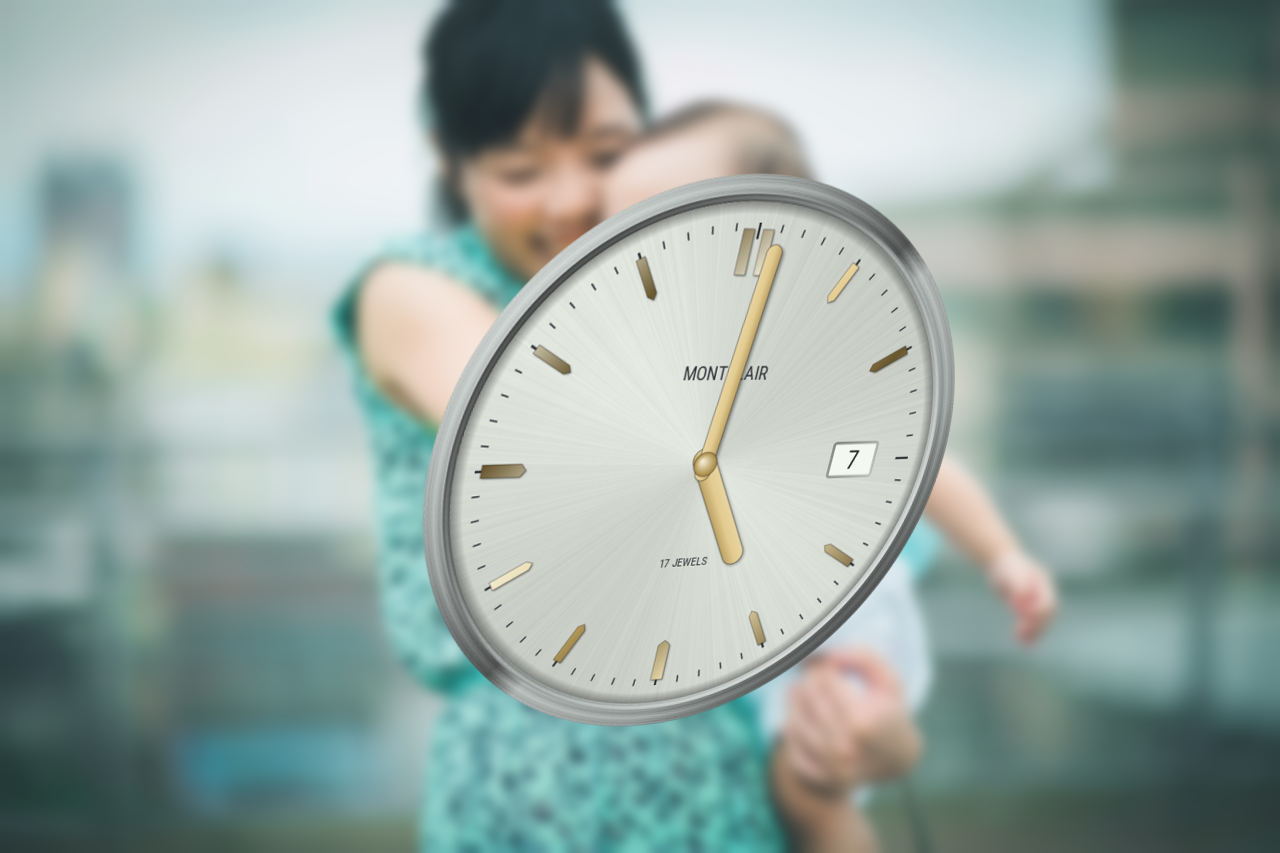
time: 5:01
